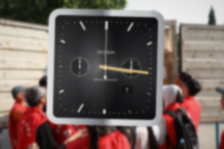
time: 3:16
